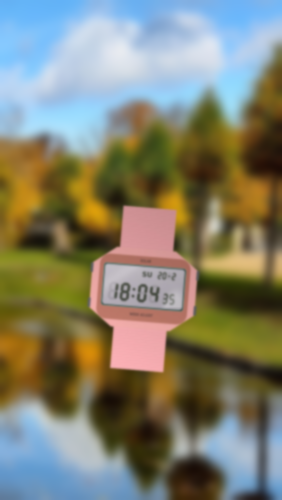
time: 18:04
